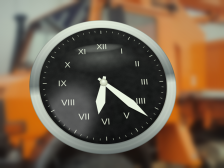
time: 6:22
